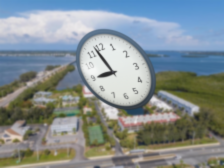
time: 8:58
